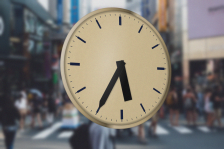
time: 5:35
